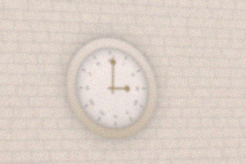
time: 3:01
